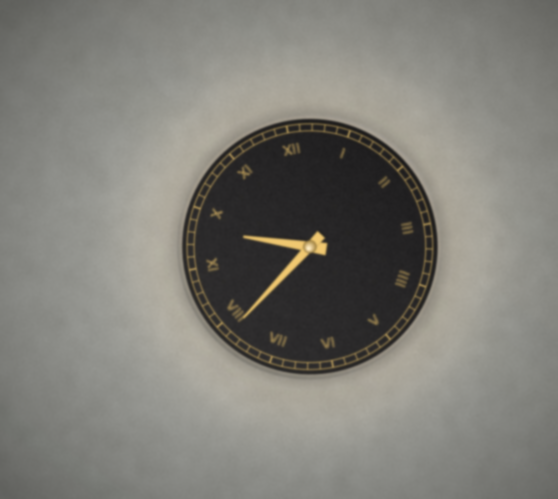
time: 9:39
